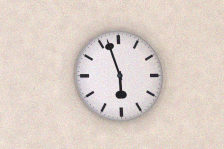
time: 5:57
